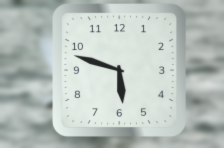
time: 5:48
